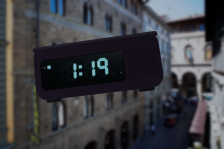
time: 1:19
